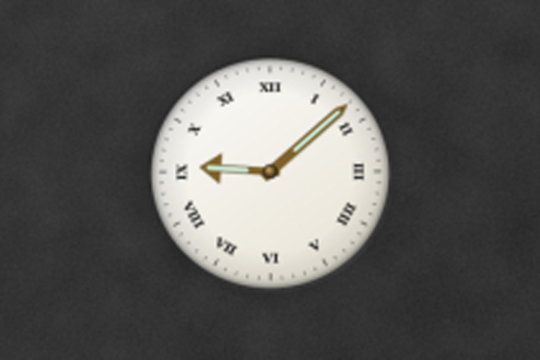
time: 9:08
